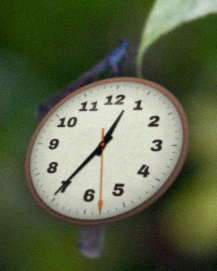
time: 12:35:28
